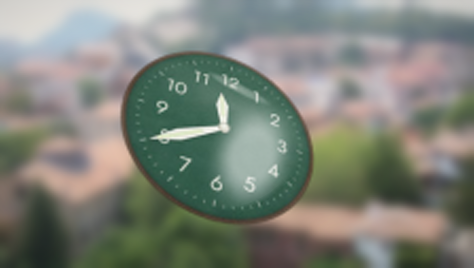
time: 11:40
